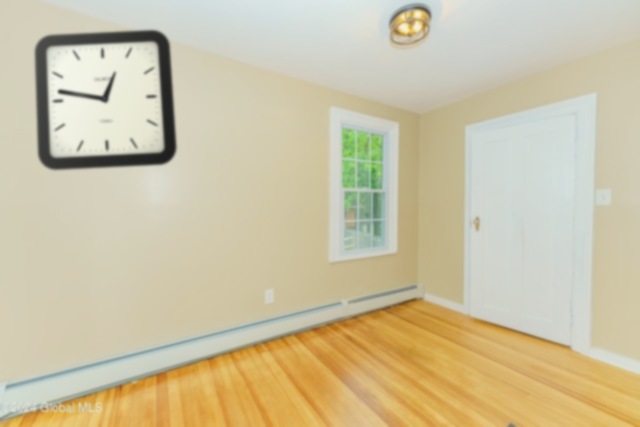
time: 12:47
